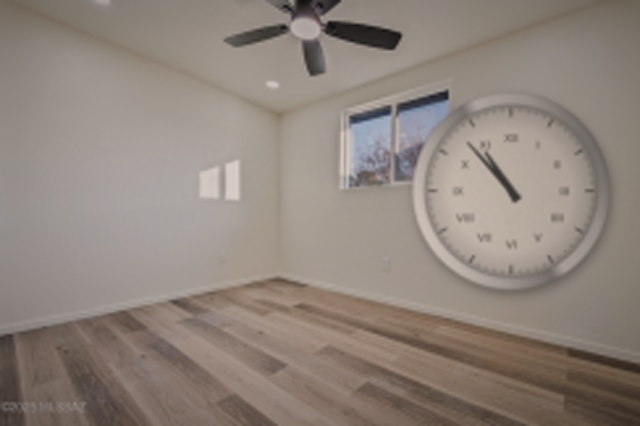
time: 10:53
